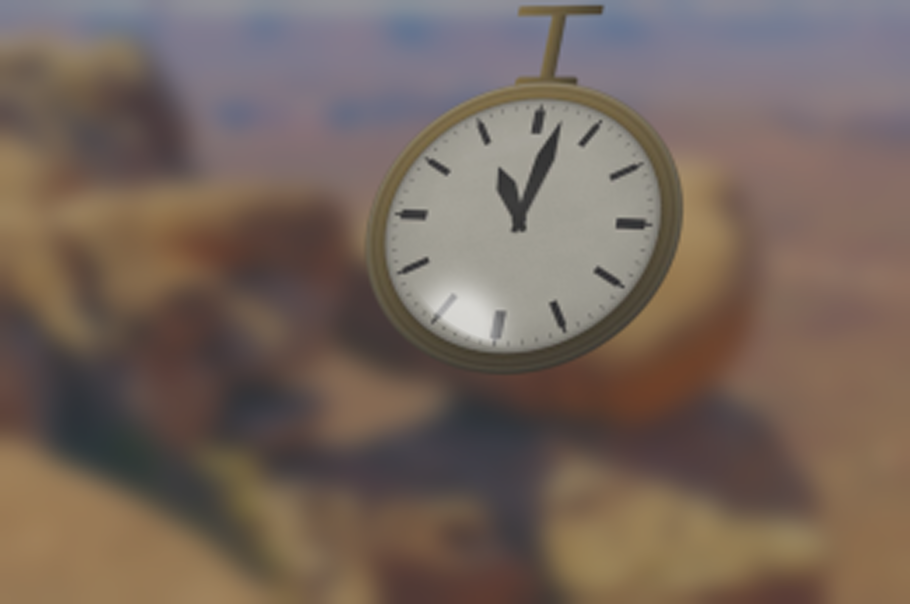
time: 11:02
